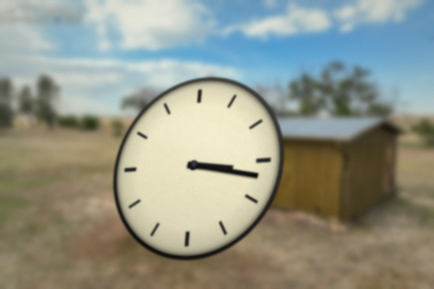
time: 3:17
